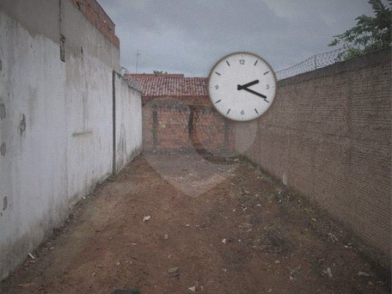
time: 2:19
